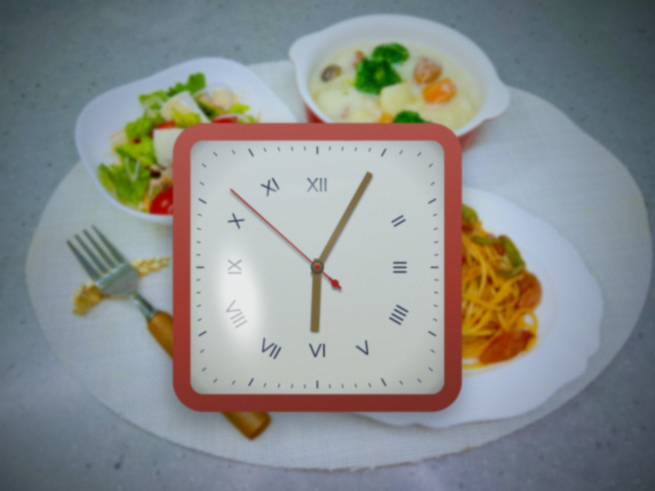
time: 6:04:52
